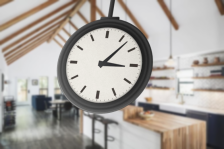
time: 3:07
